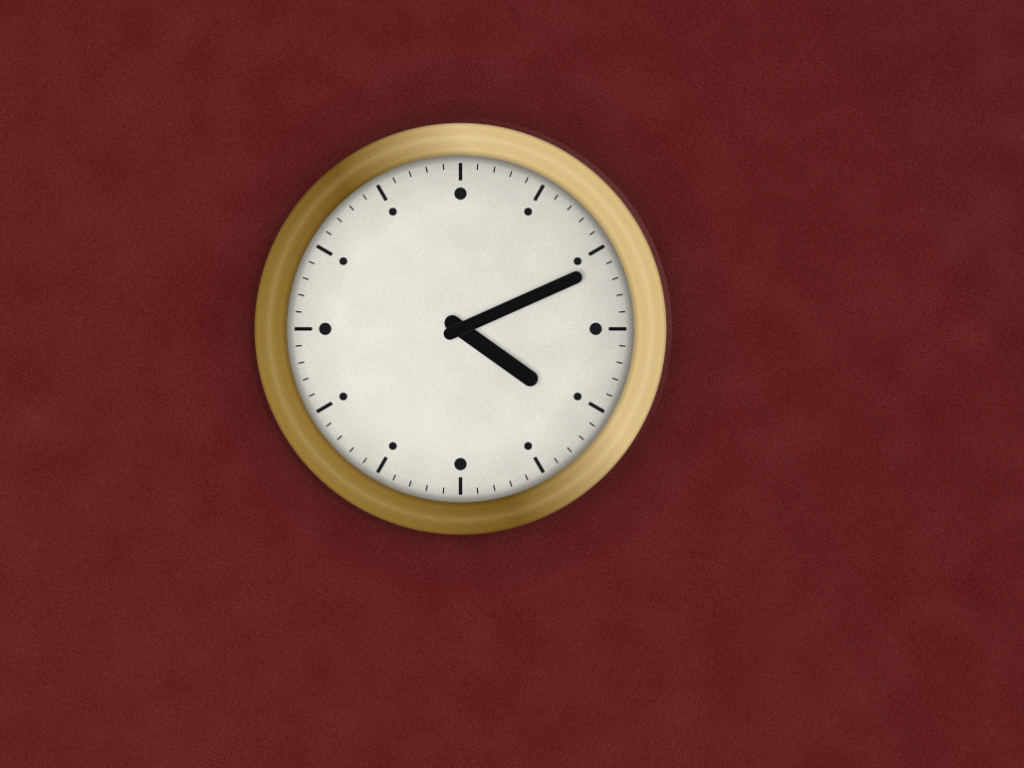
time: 4:11
